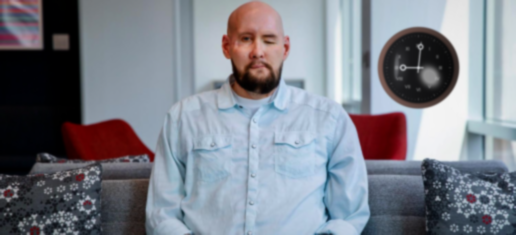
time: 9:01
